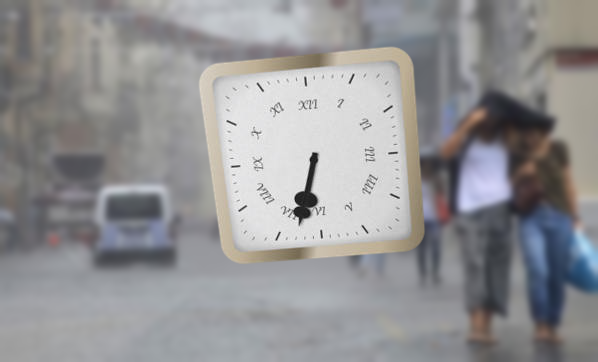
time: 6:33
